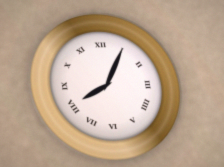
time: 8:05
